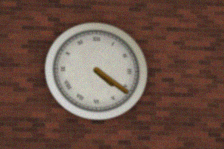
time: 4:21
